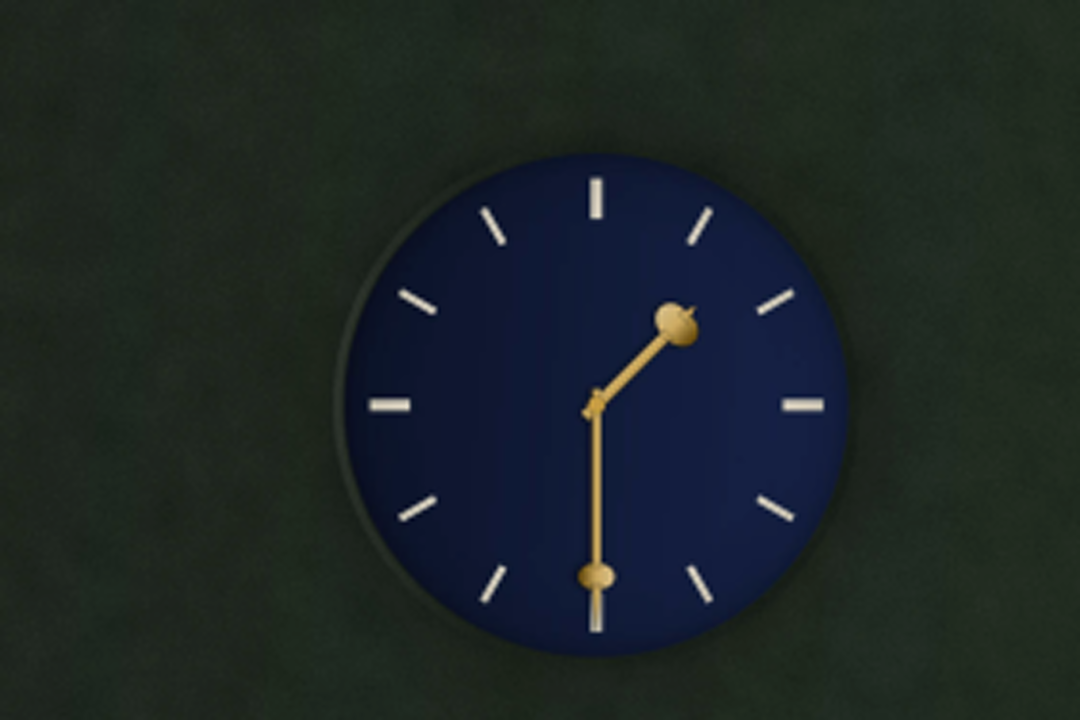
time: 1:30
